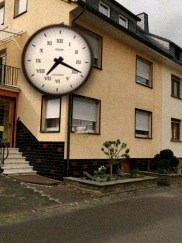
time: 7:19
